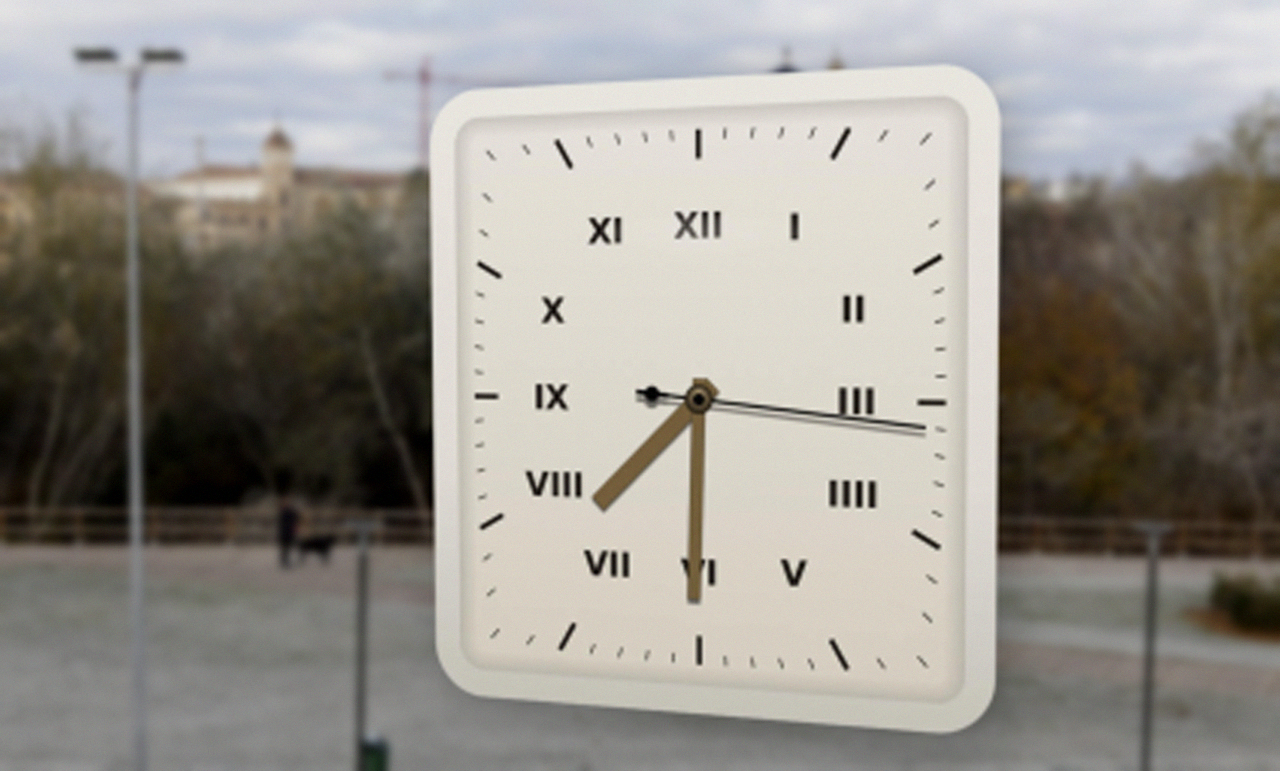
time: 7:30:16
